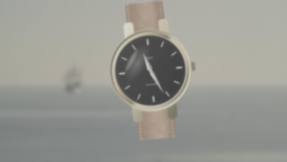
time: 11:26
